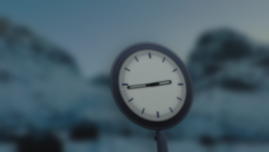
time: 2:44
